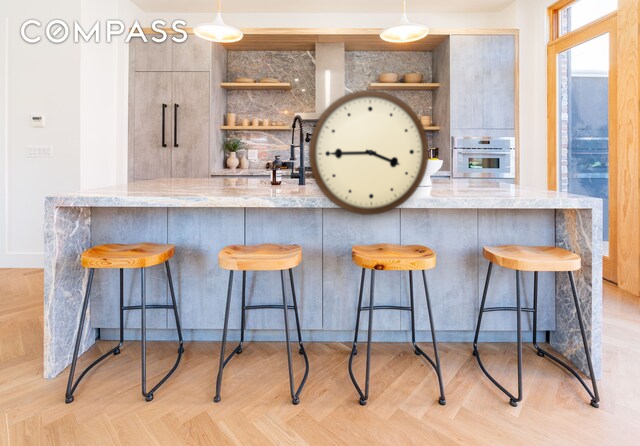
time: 3:45
